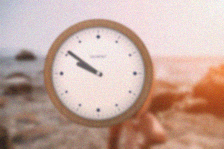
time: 9:51
